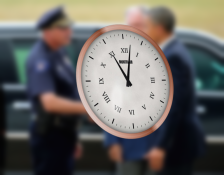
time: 11:02
